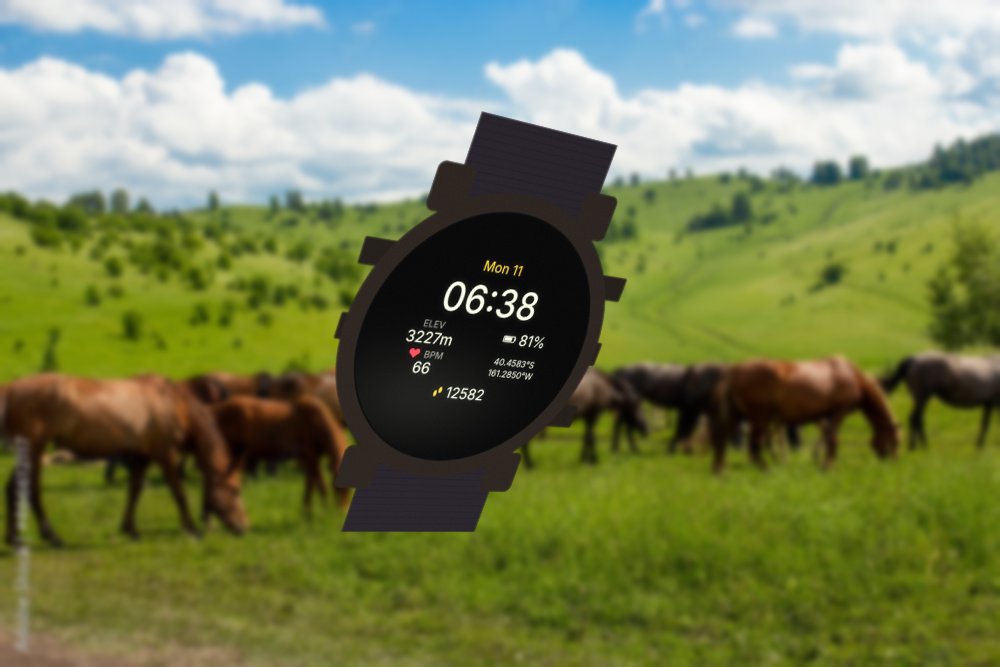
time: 6:38
